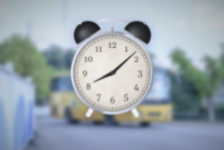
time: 8:08
